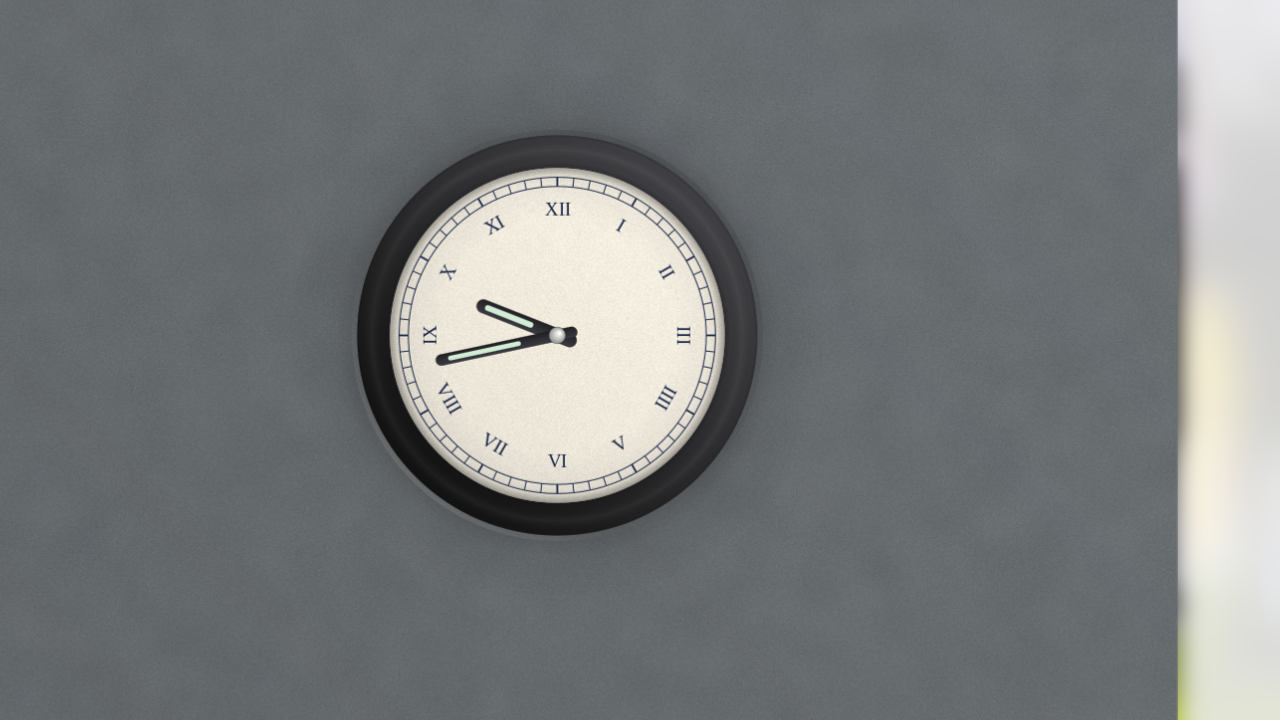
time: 9:43
